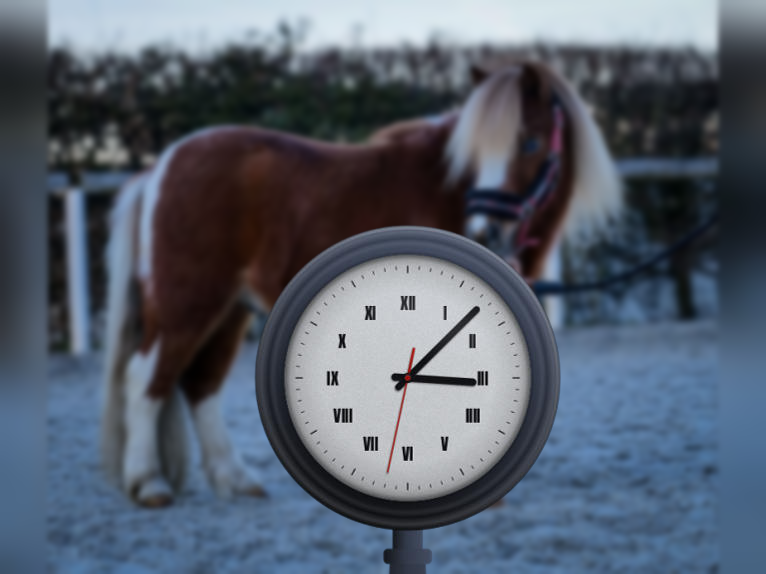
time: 3:07:32
